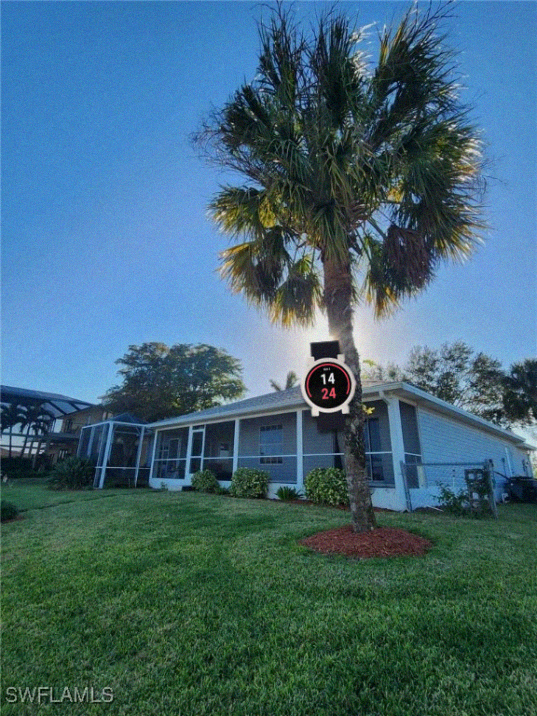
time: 14:24
